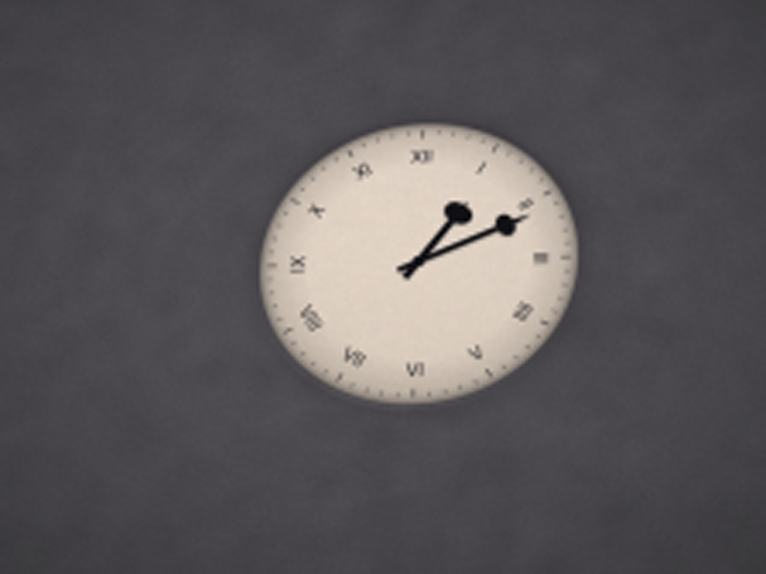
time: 1:11
